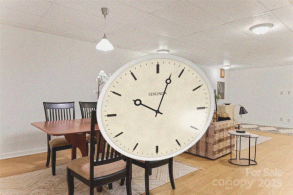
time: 10:03
